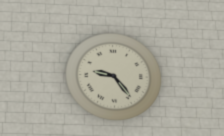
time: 9:24
